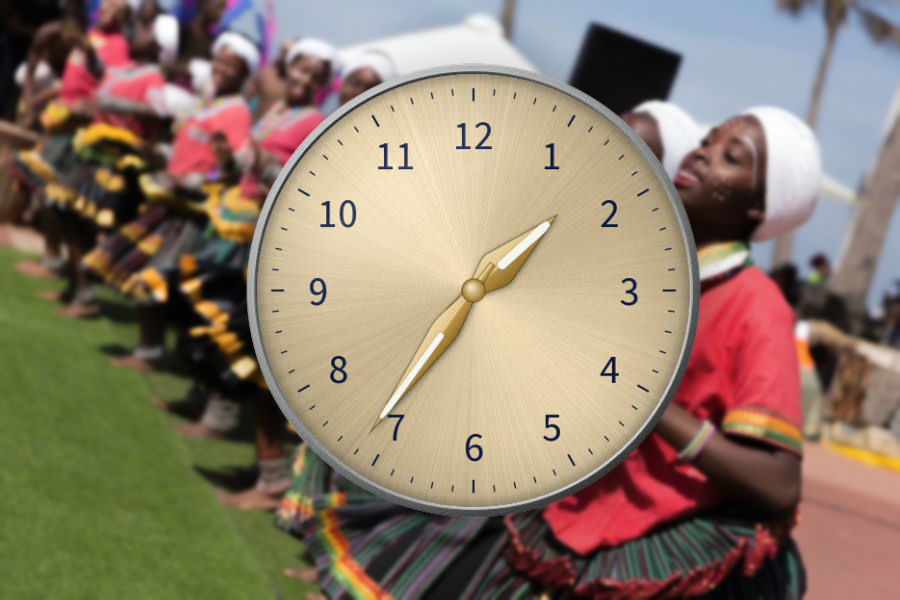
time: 1:36
